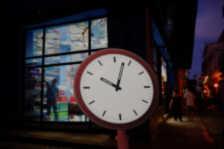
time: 10:03
